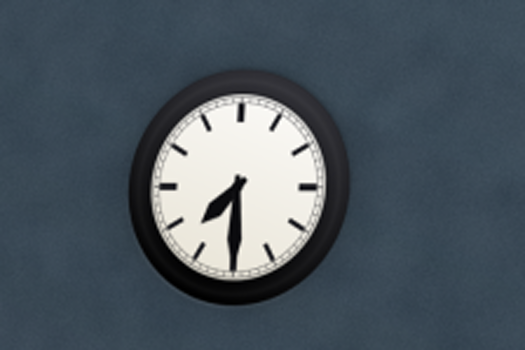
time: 7:30
